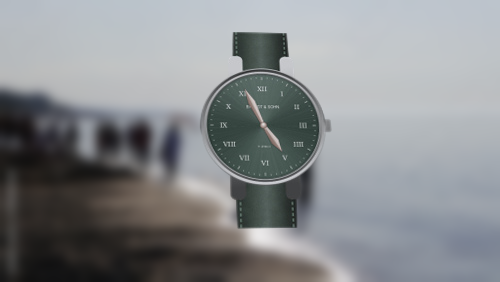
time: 4:56
